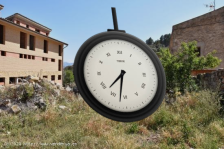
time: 7:32
